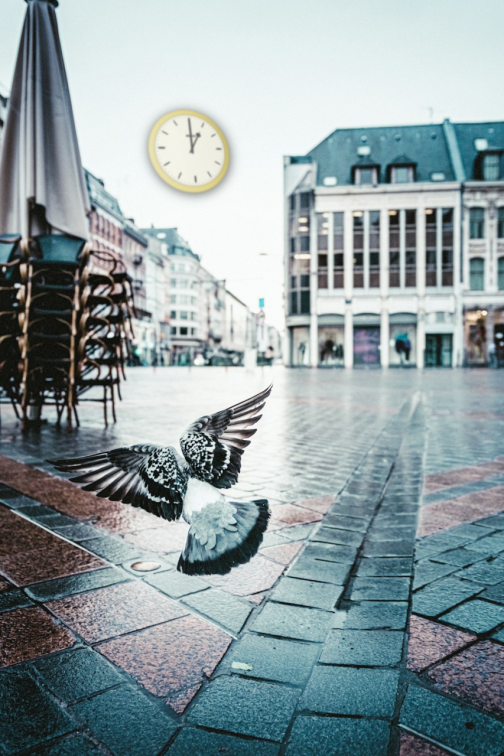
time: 1:00
